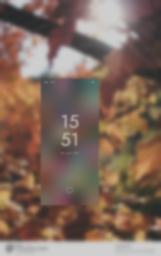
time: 15:51
